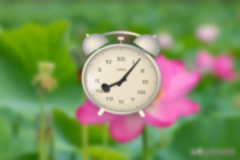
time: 8:06
